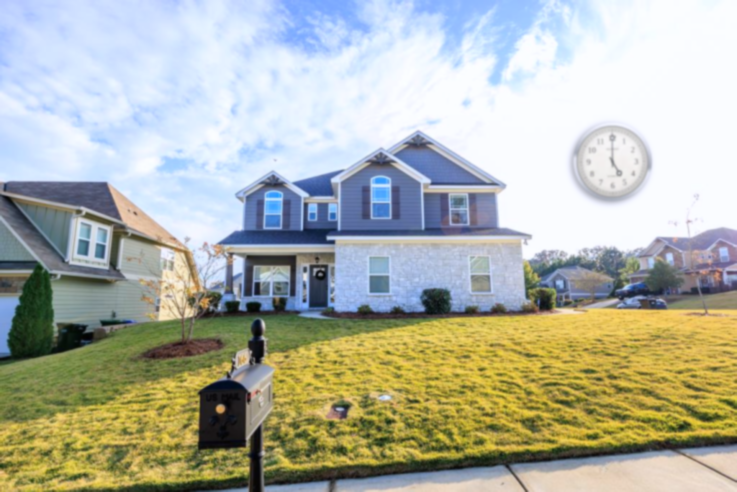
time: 5:00
